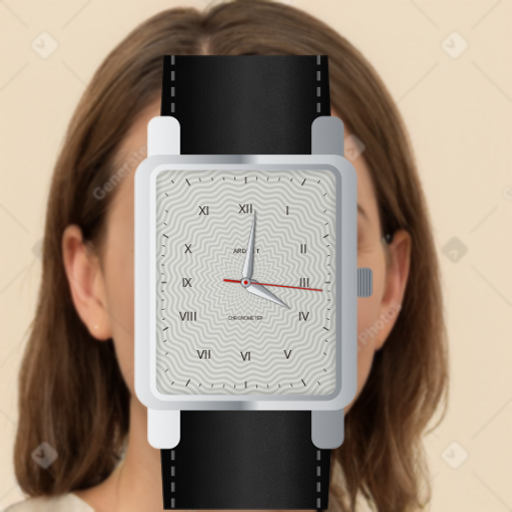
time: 4:01:16
